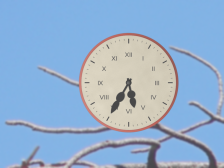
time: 5:35
